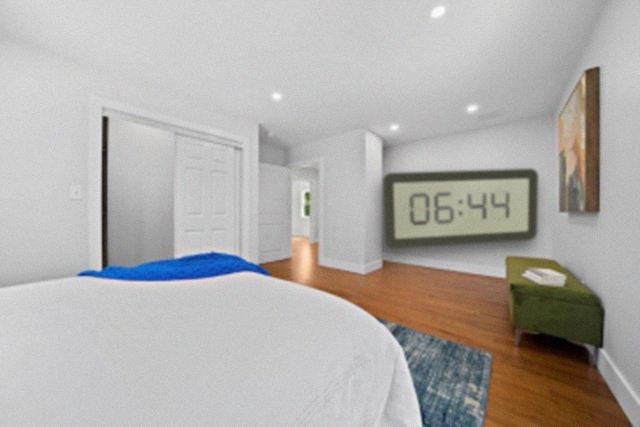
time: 6:44
